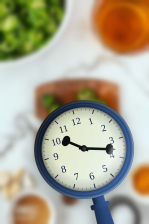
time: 10:18
